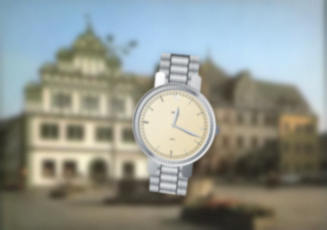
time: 12:18
